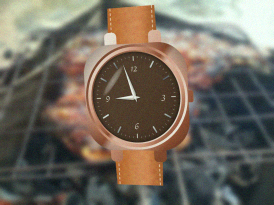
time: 8:57
